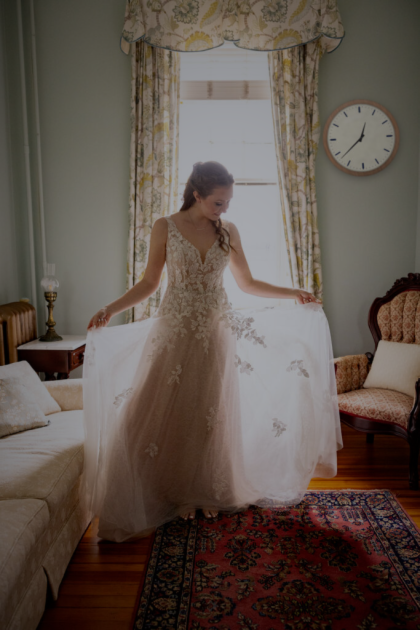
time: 12:38
